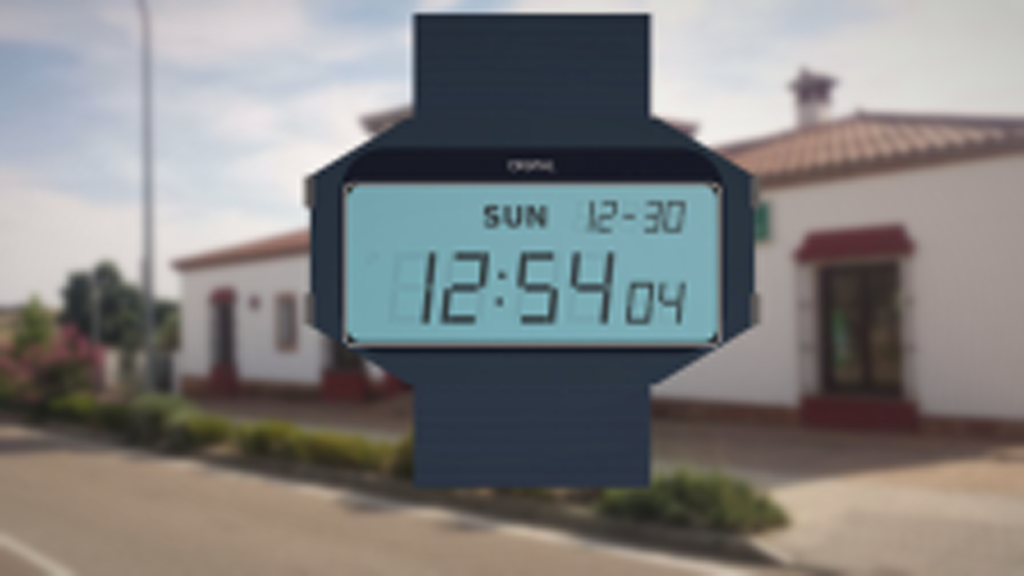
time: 12:54:04
